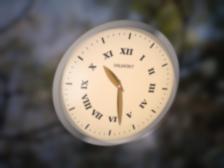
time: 10:28
